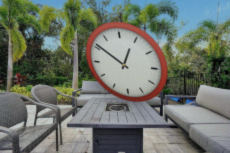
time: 12:51
